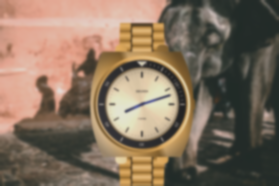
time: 8:12
